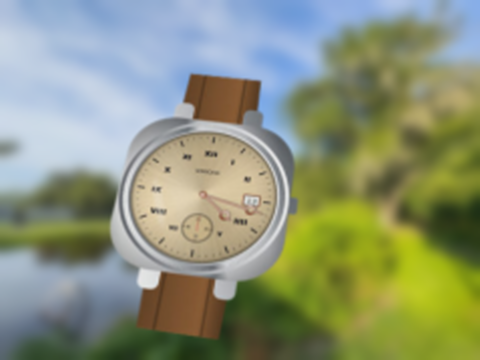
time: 4:17
